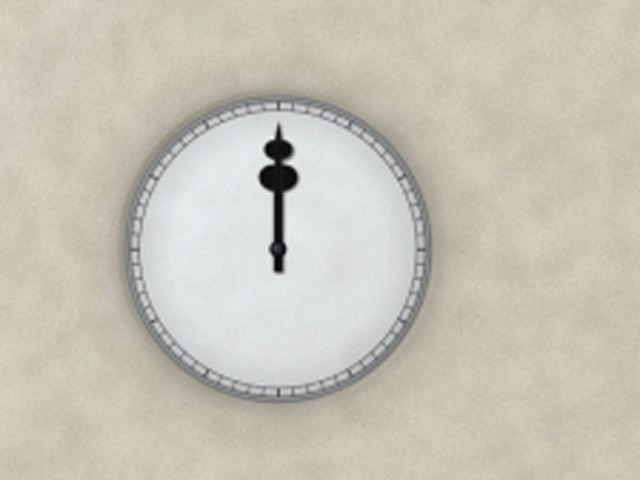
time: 12:00
